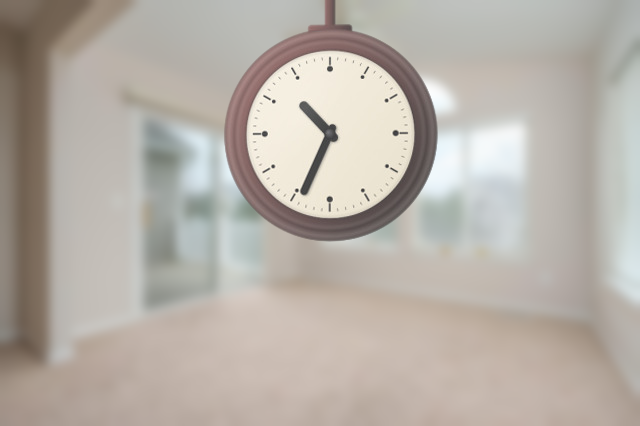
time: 10:34
